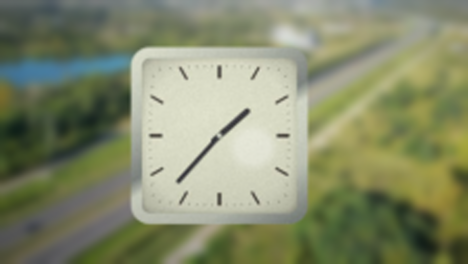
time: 1:37
